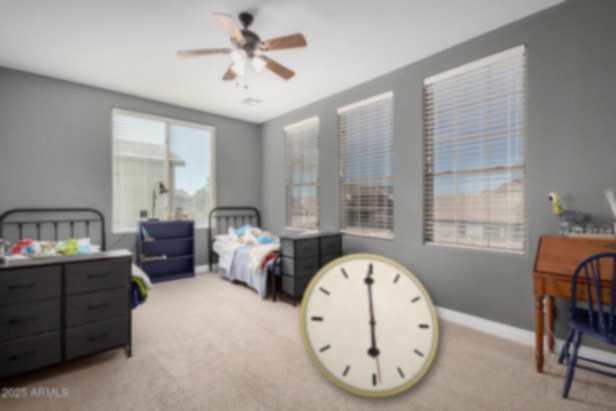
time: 5:59:29
